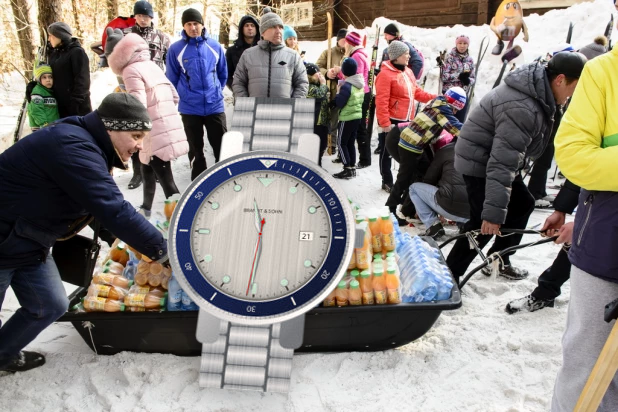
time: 11:30:31
